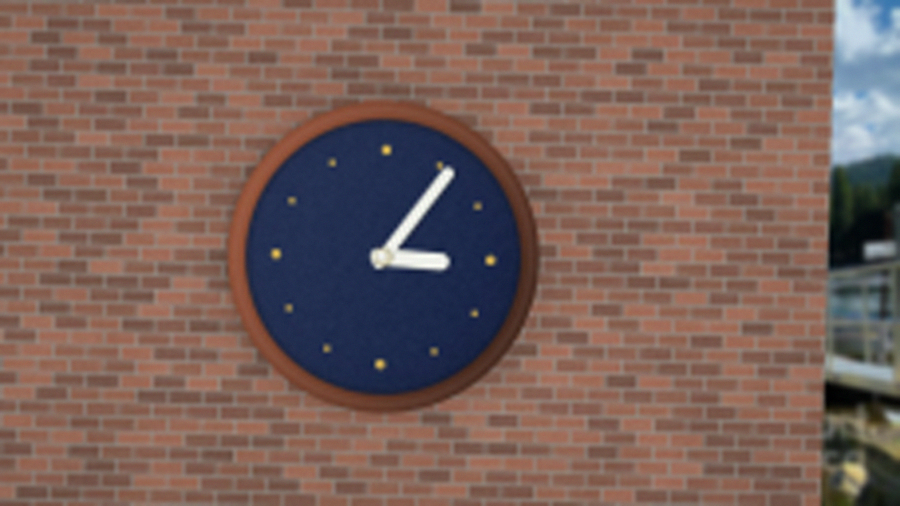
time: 3:06
